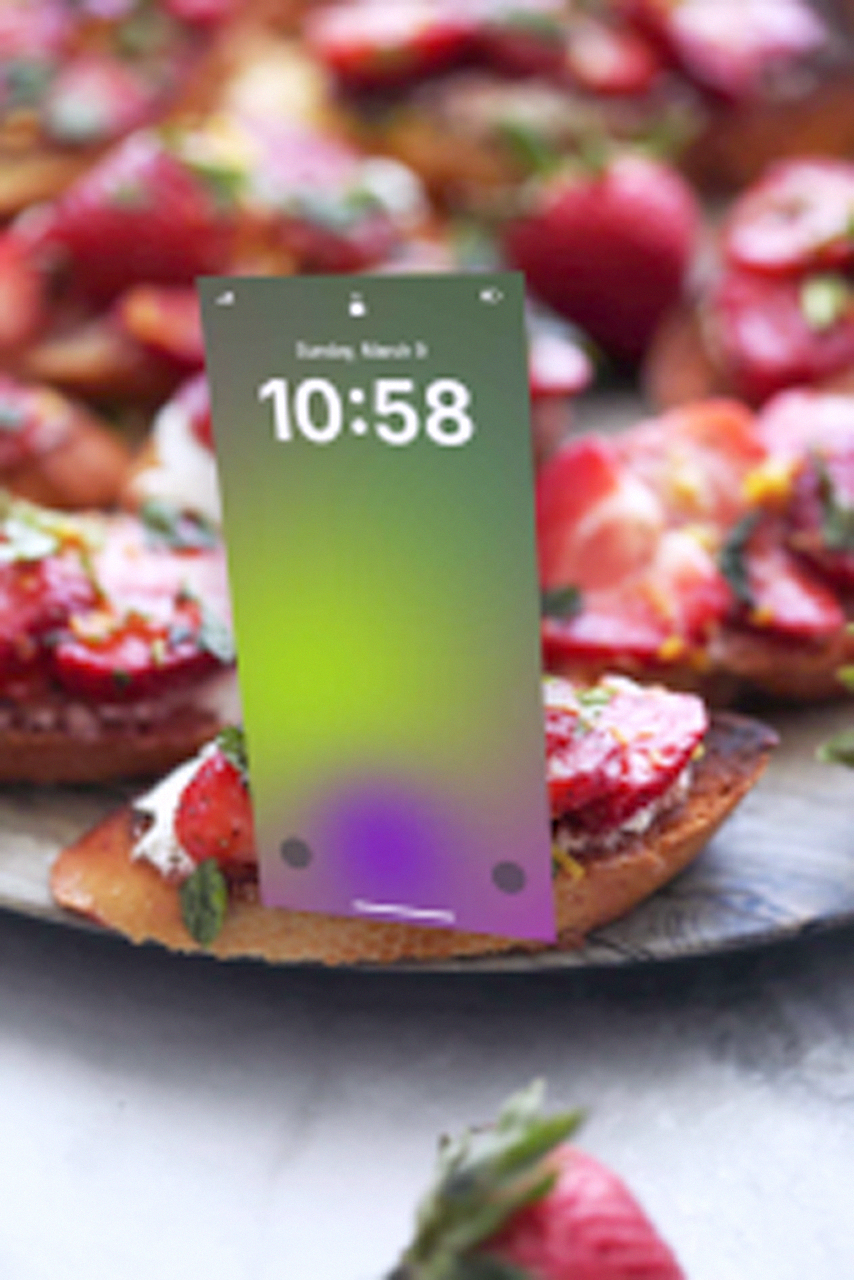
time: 10:58
